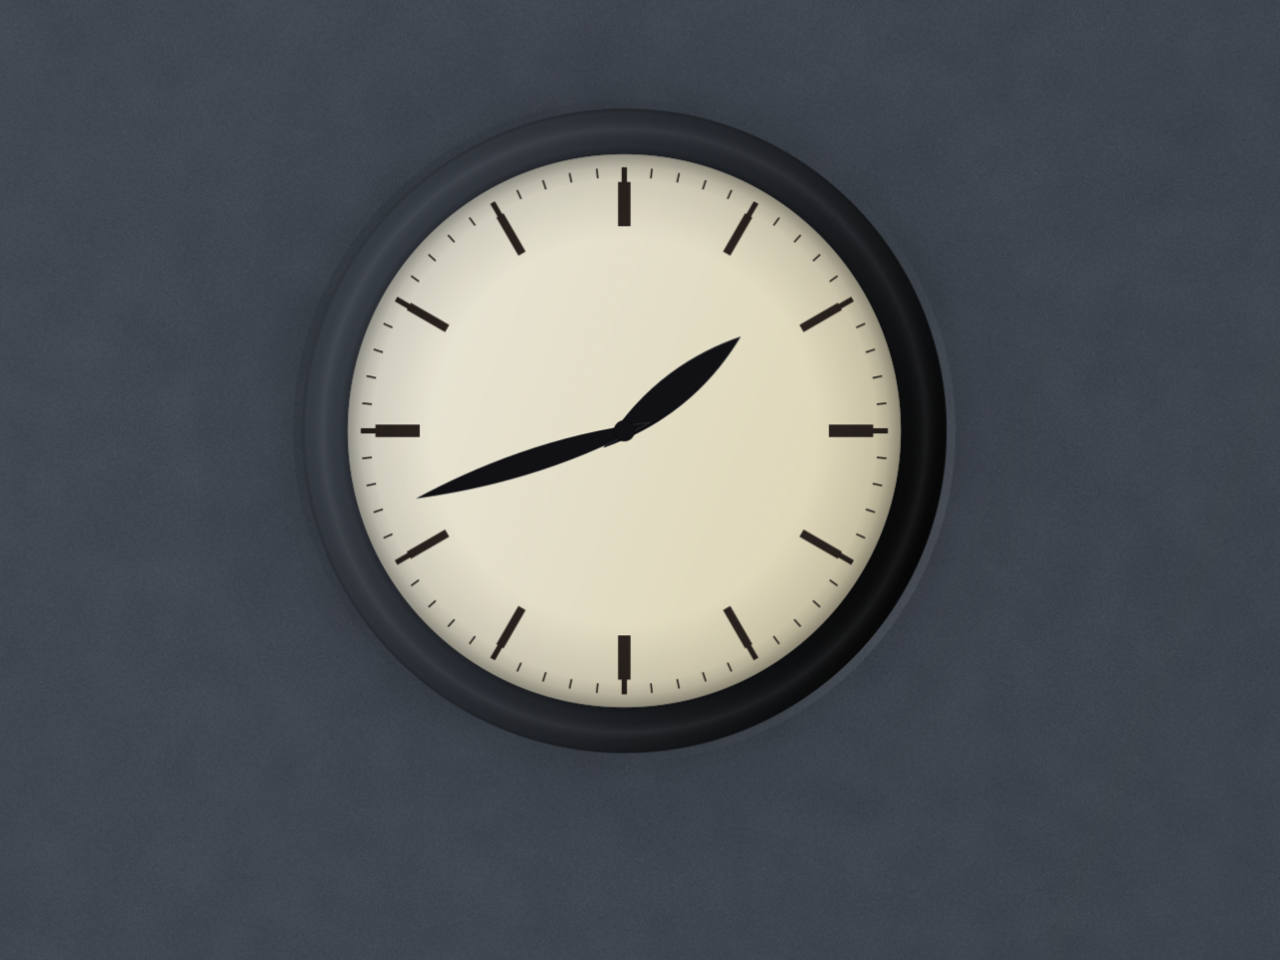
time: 1:42
